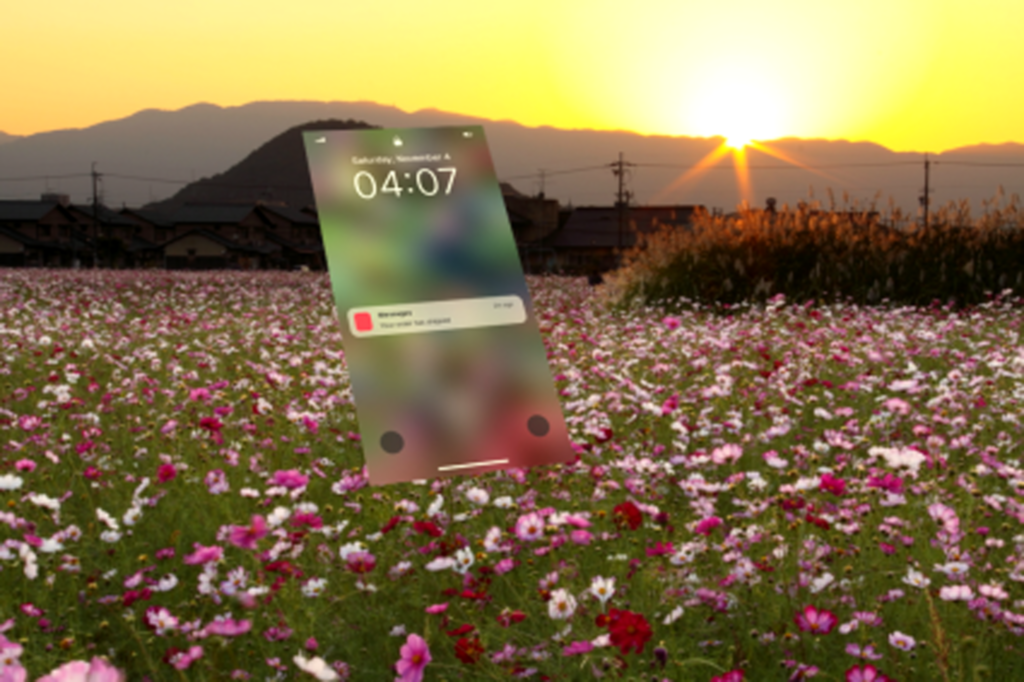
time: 4:07
